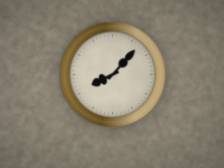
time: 8:07
